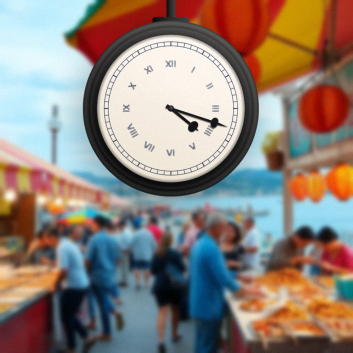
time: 4:18
